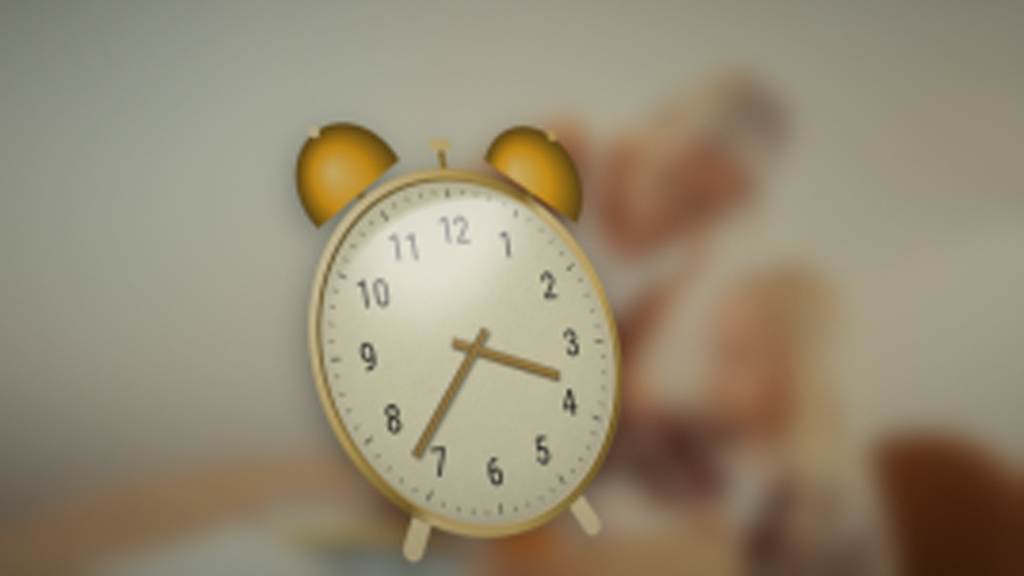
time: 3:37
